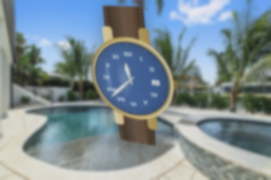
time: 11:38
